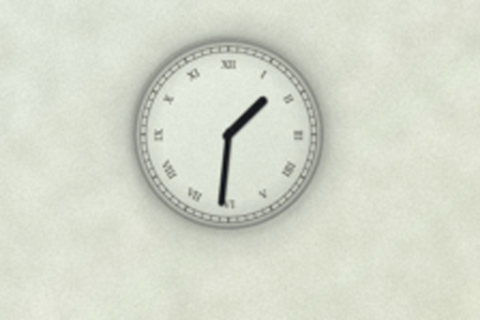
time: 1:31
